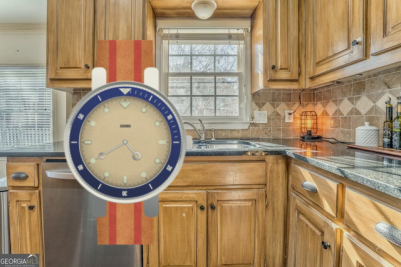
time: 4:40
